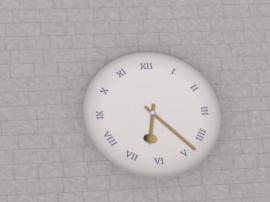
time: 6:23
